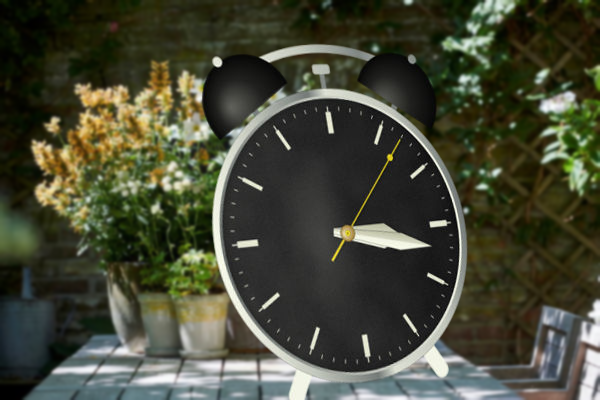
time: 3:17:07
